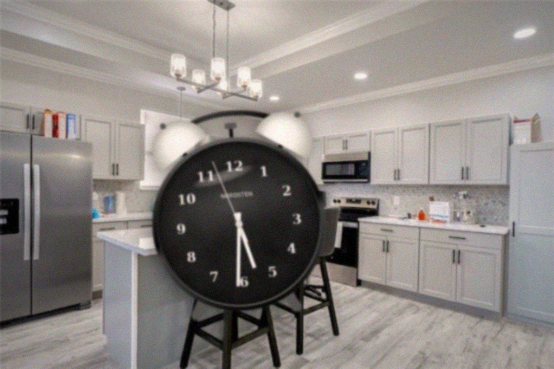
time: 5:30:57
